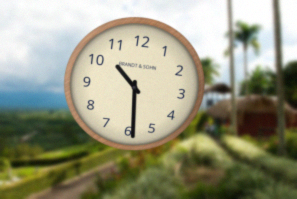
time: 10:29
